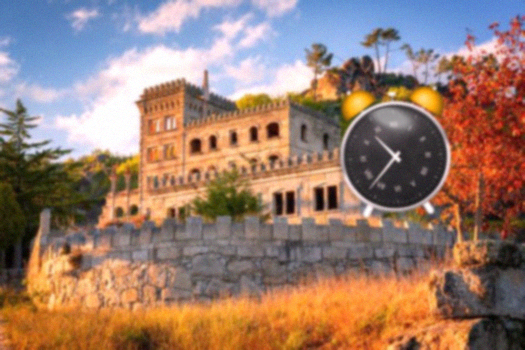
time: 10:37
